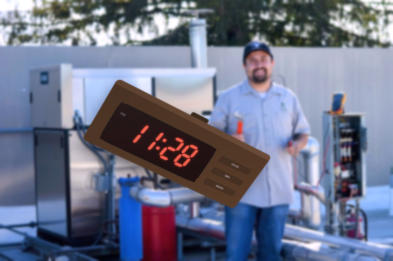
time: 11:28
